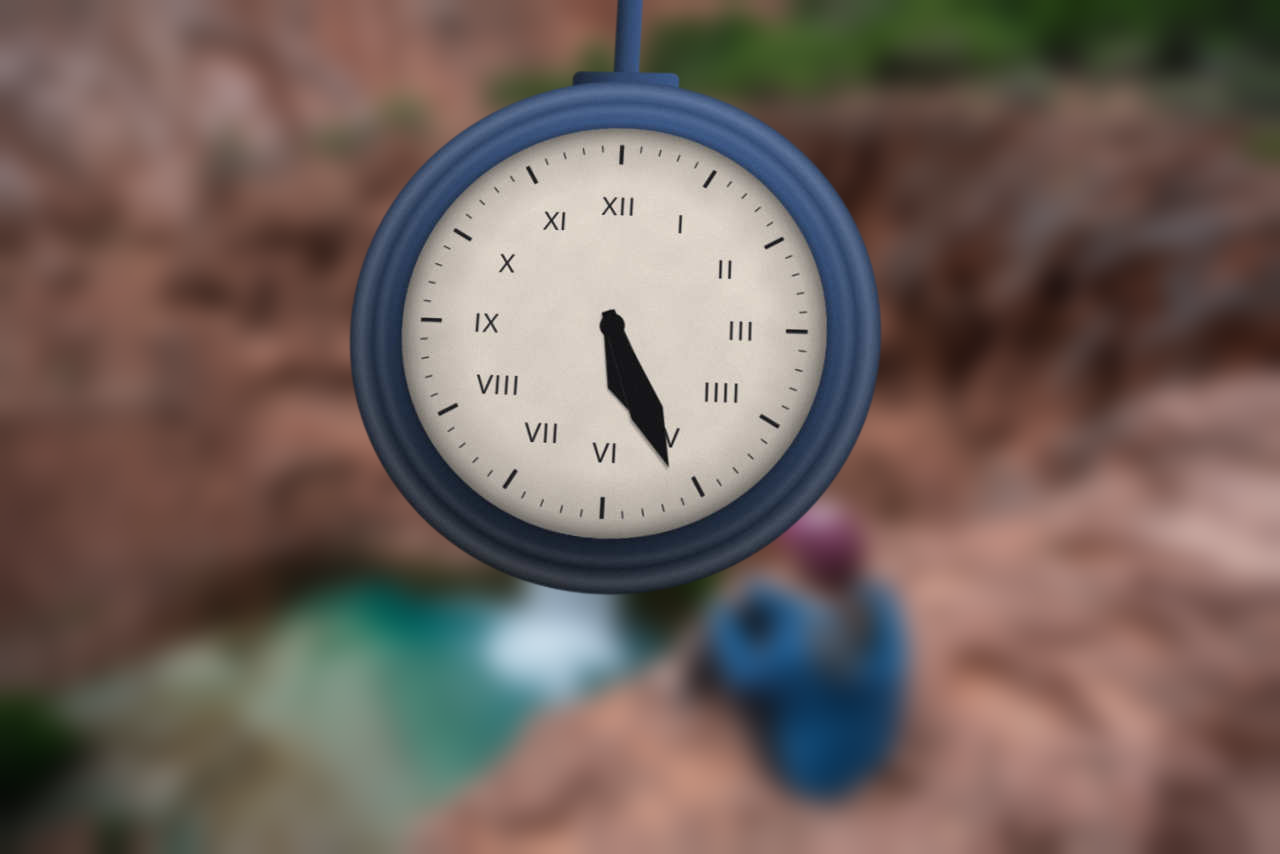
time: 5:26
